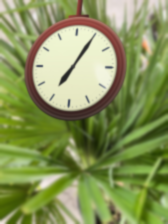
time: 7:05
